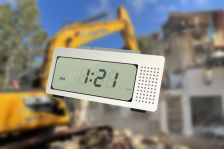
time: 1:21
